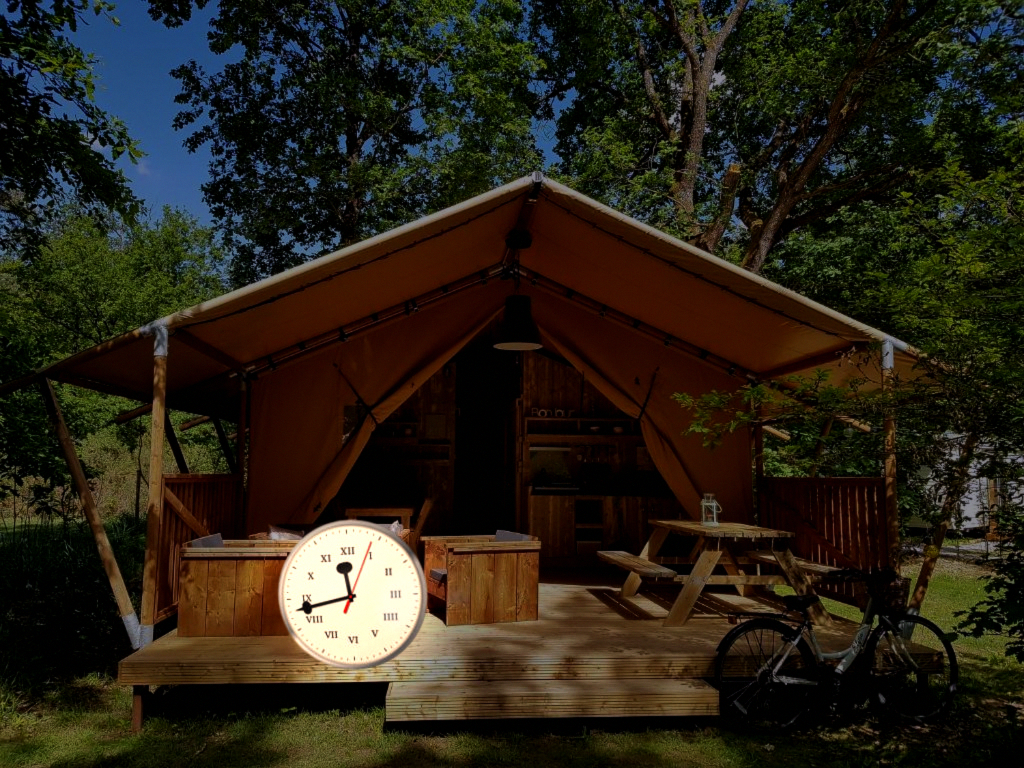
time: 11:43:04
